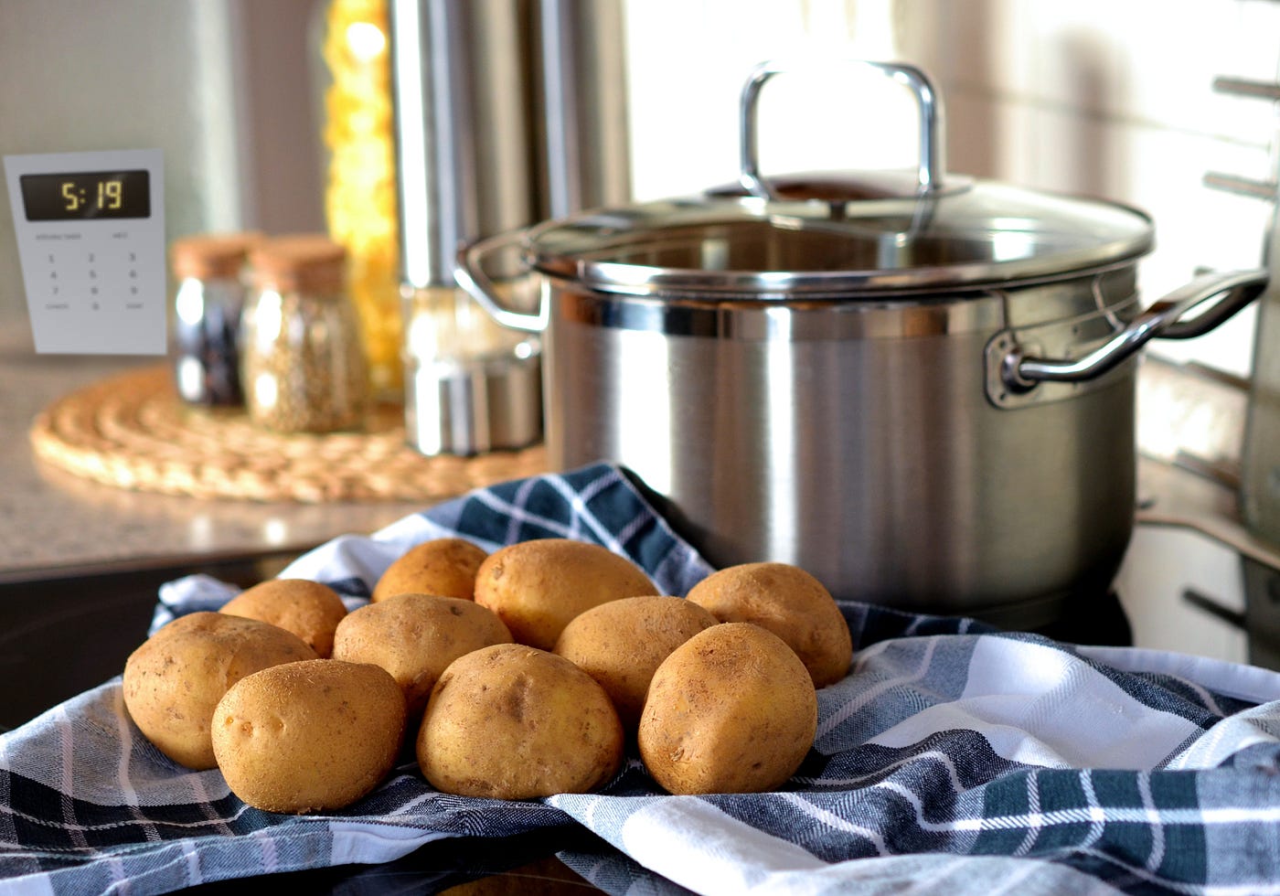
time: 5:19
